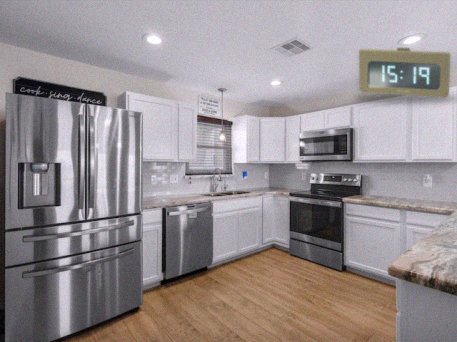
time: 15:19
